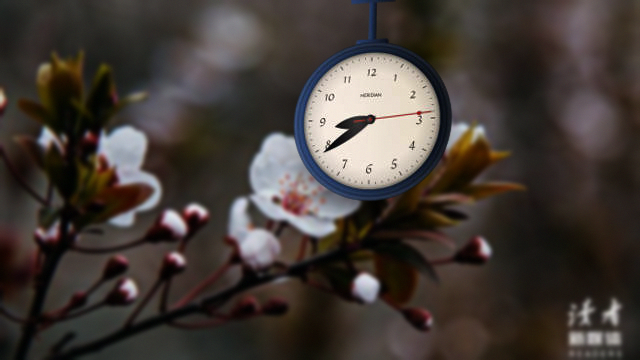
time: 8:39:14
